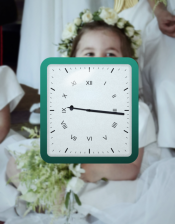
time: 9:16
